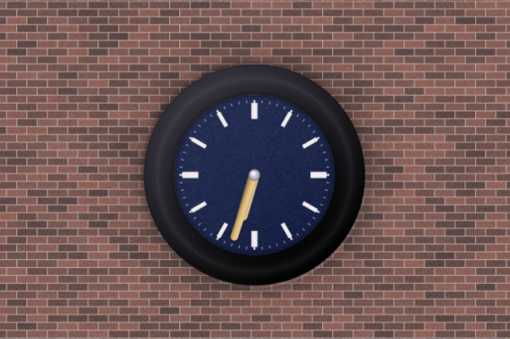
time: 6:33
